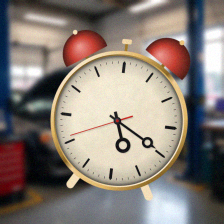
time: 5:19:41
